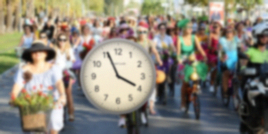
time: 3:56
